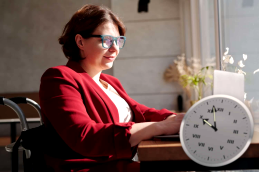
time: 9:57
